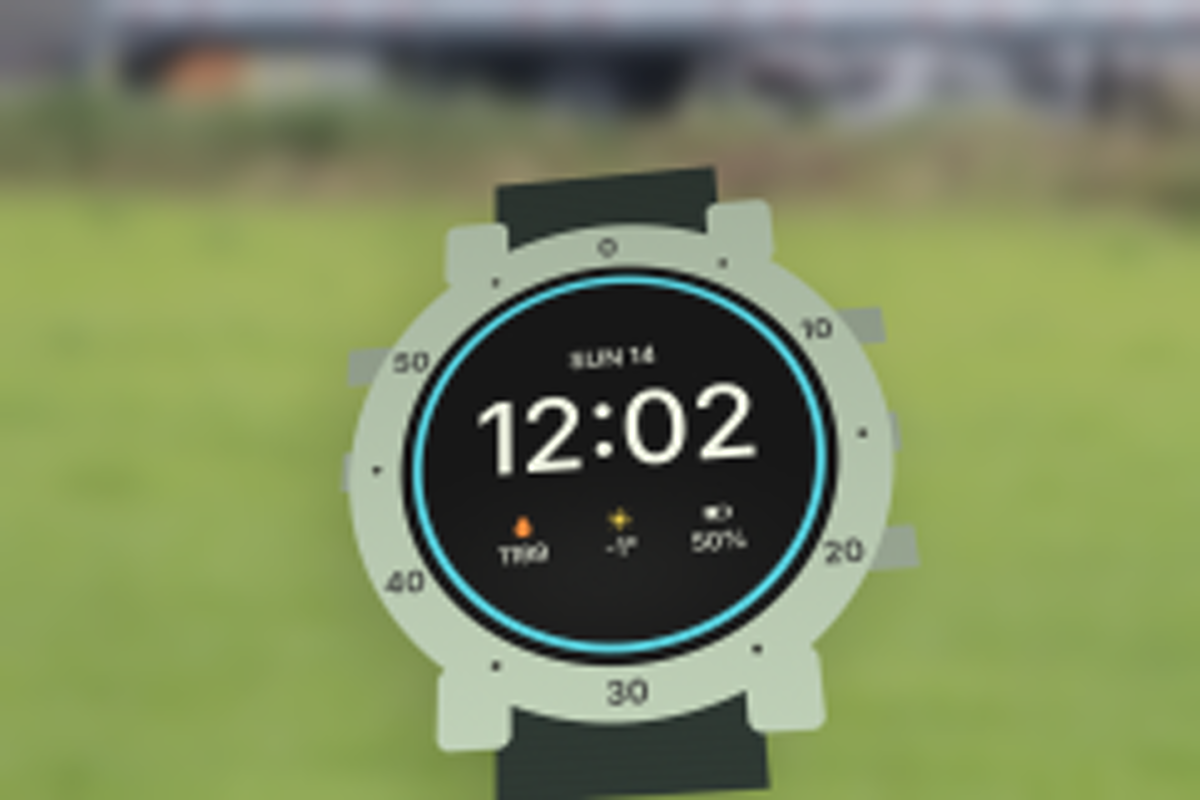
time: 12:02
